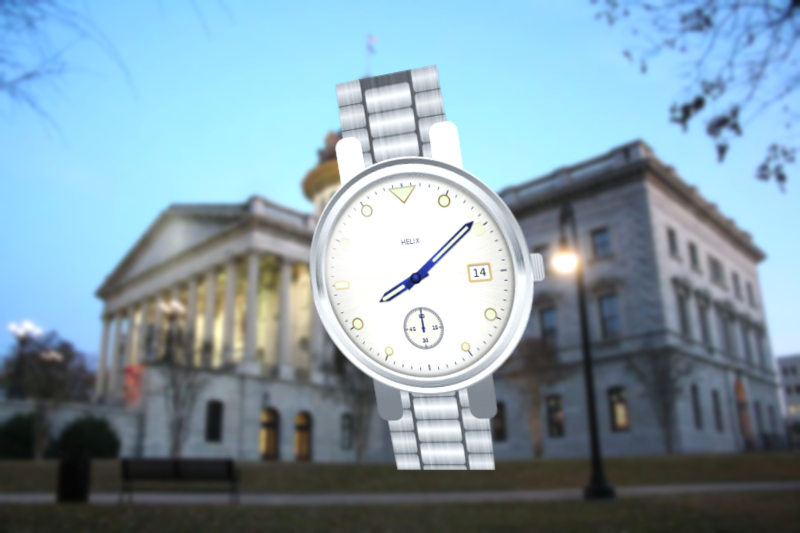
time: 8:09
